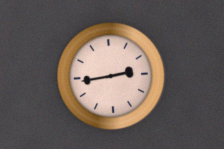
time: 2:44
